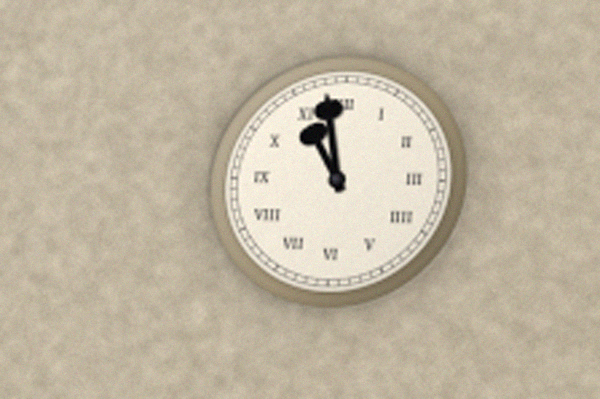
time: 10:58
